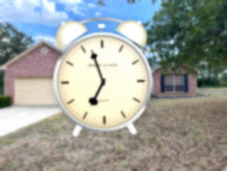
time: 6:57
